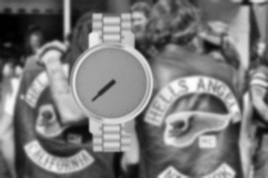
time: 7:38
